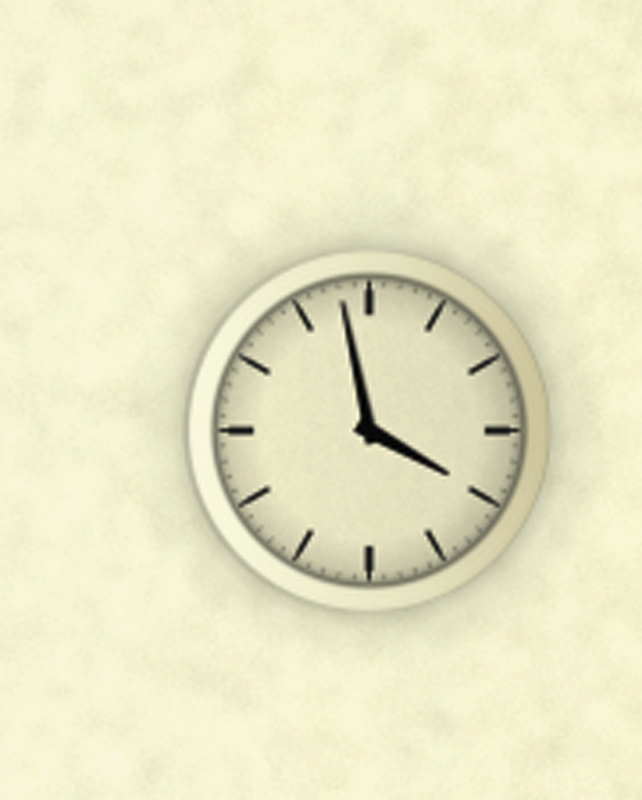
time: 3:58
